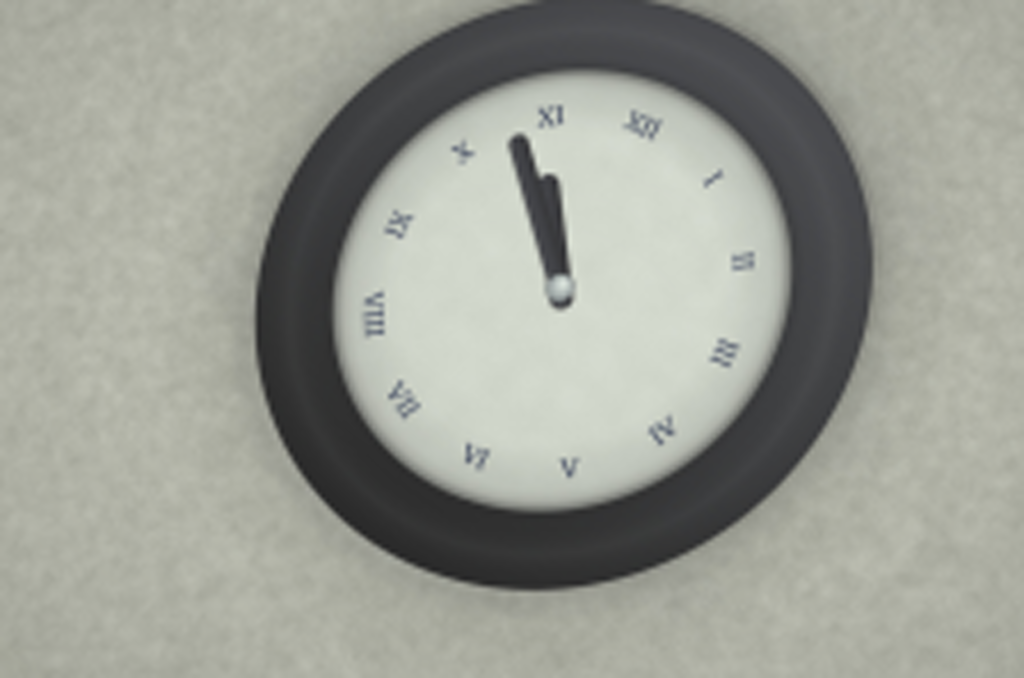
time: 10:53
